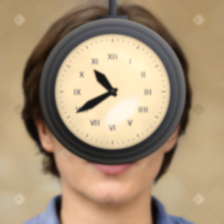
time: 10:40
